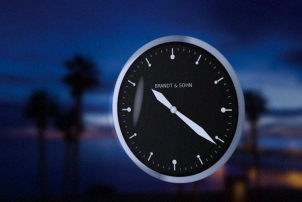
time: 10:21
